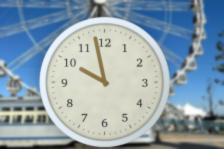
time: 9:58
